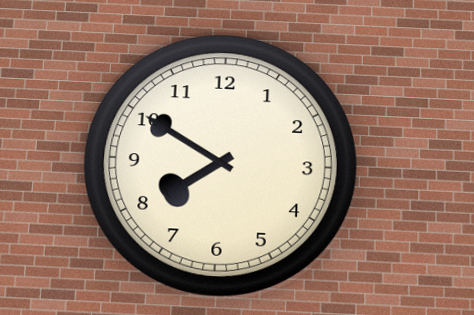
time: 7:50
